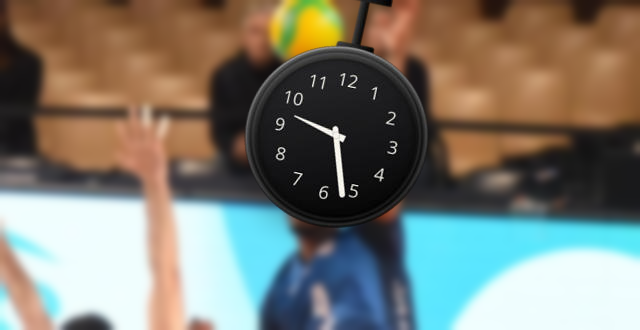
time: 9:27
